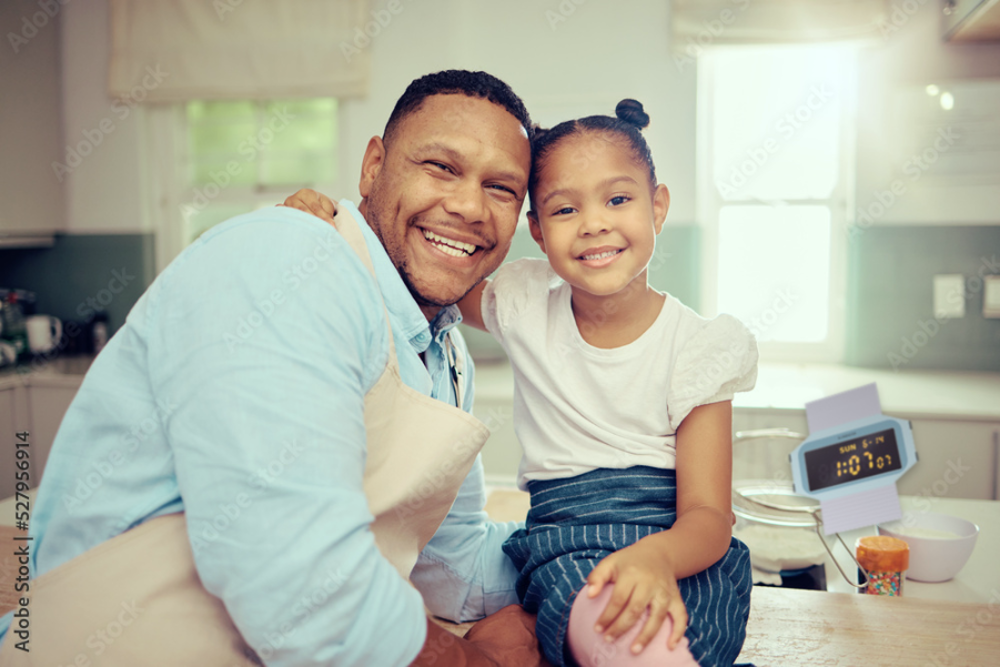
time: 1:07:07
